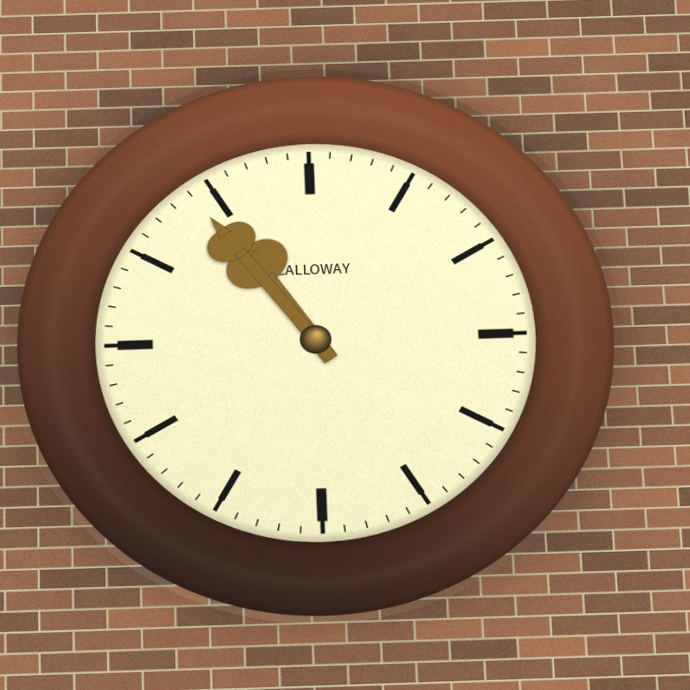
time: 10:54
